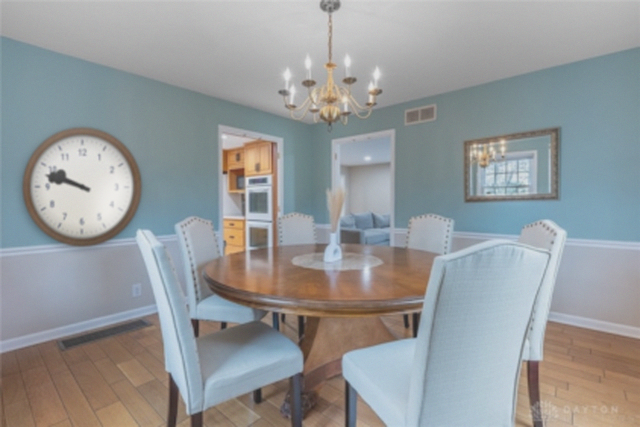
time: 9:48
